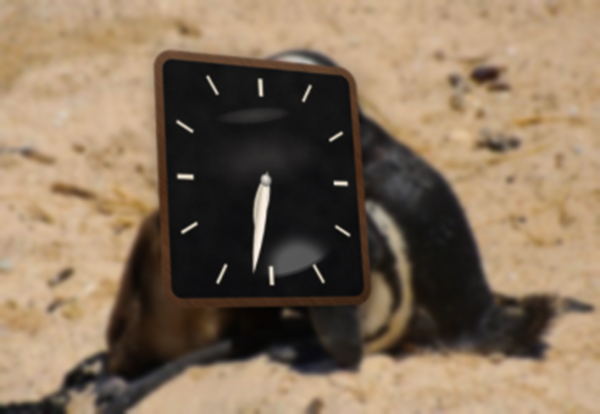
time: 6:32
